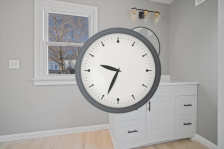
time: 9:34
